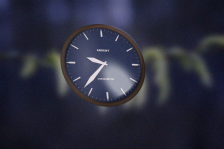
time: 9:37
